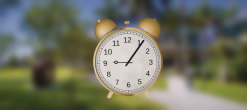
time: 9:06
